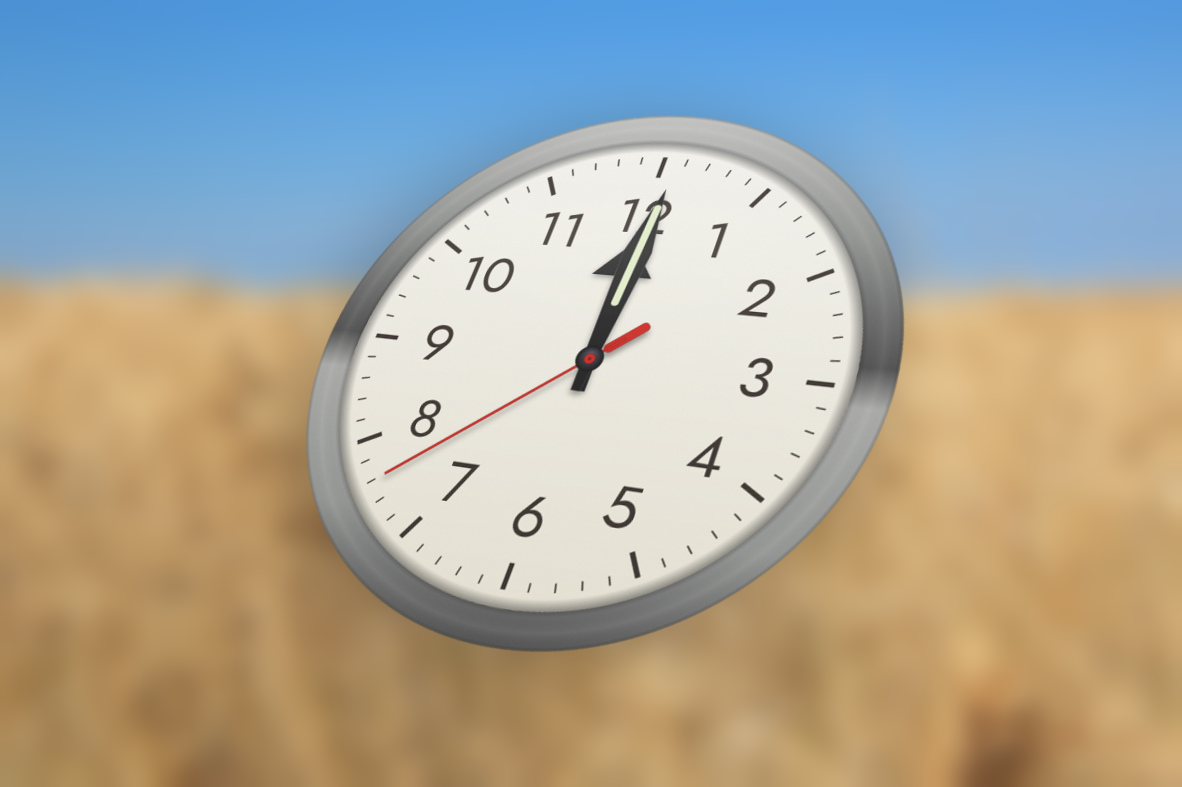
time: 12:00:38
